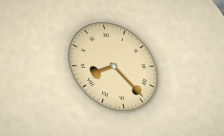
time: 8:24
